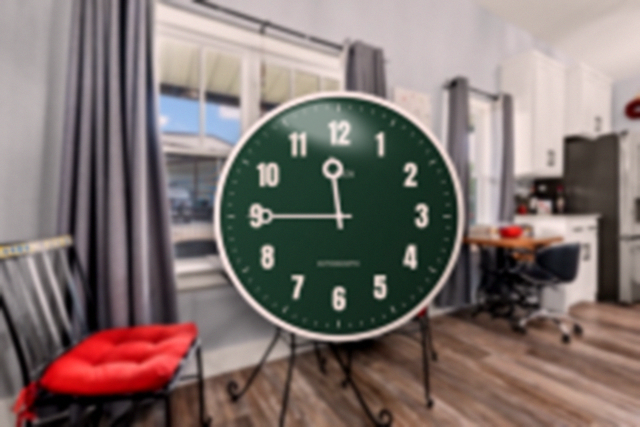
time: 11:45
